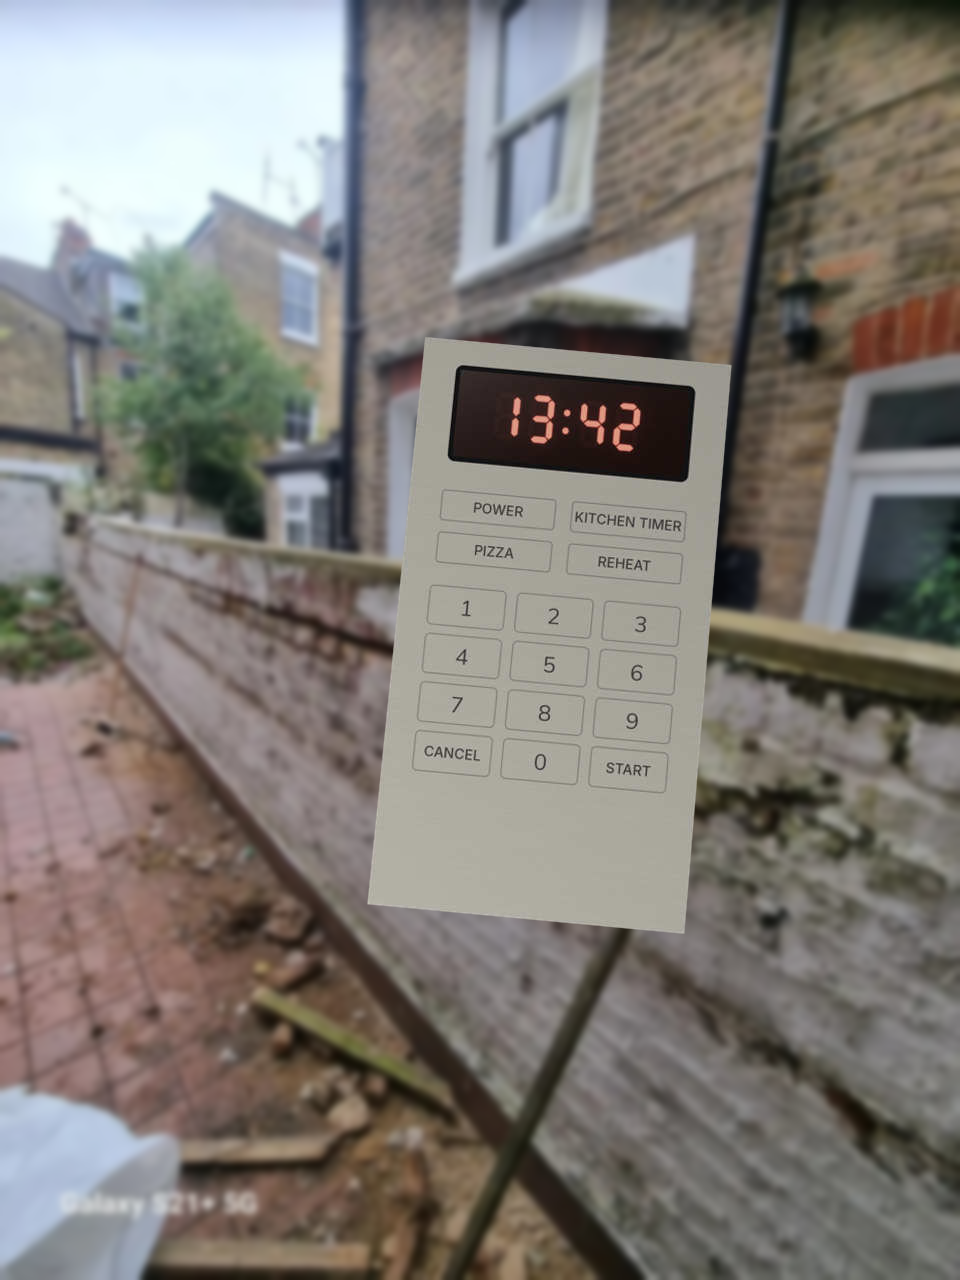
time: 13:42
